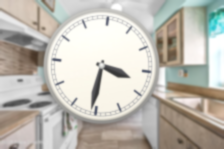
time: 3:31
